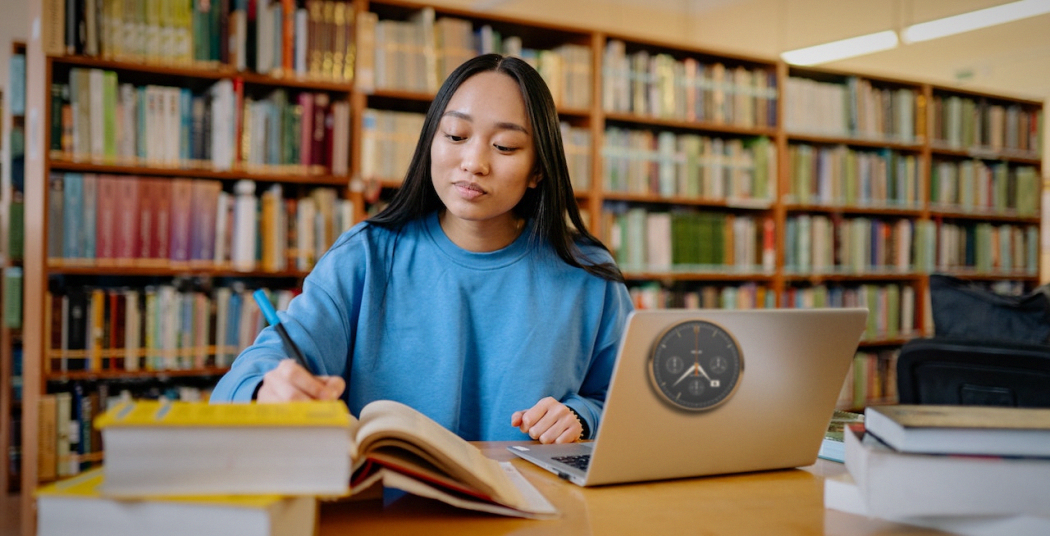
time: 4:38
